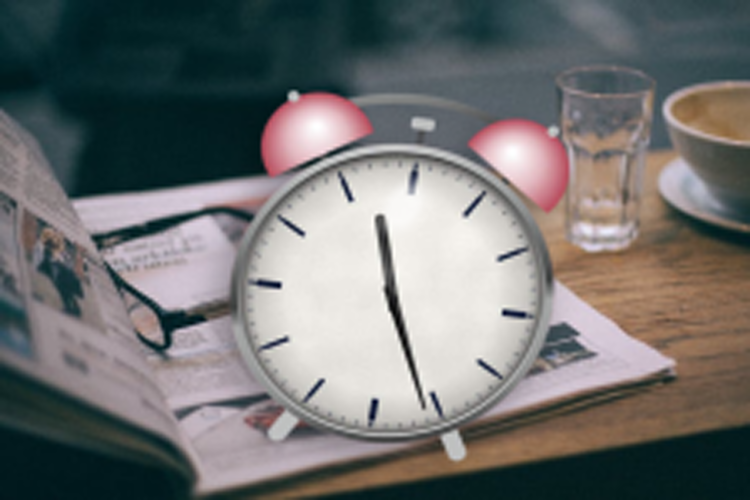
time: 11:26
